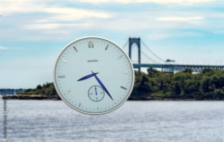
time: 8:25
